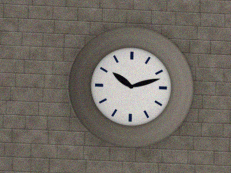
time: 10:12
